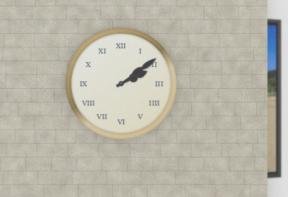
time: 2:09
